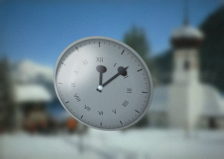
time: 12:08
